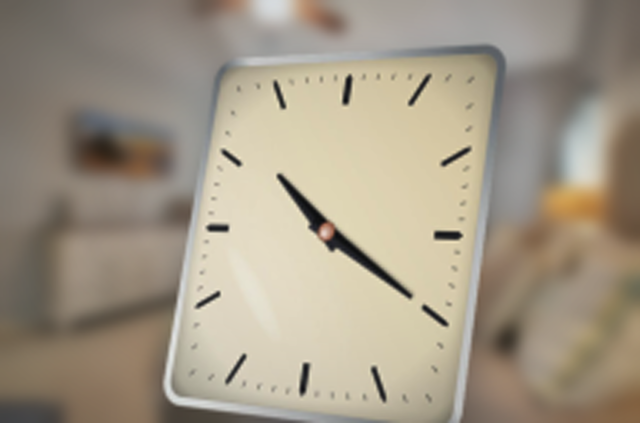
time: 10:20
